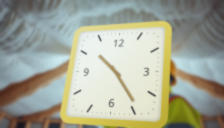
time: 10:24
